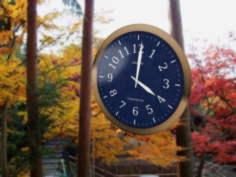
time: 4:01
